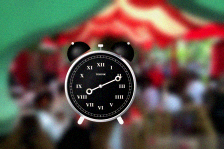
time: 8:11
